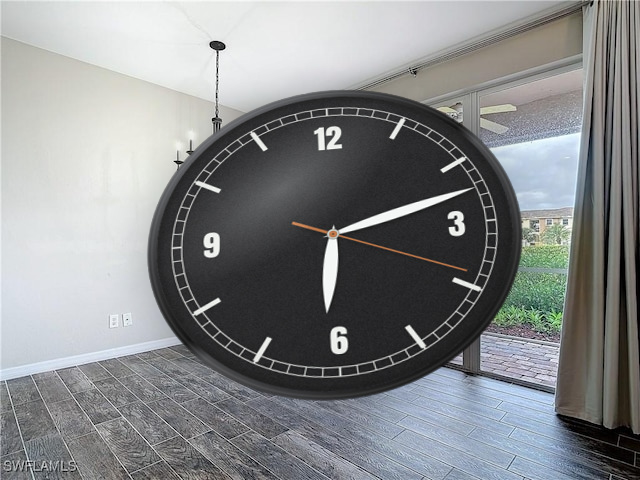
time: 6:12:19
